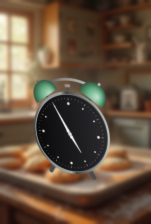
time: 4:55
